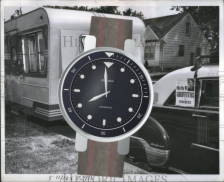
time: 7:59
